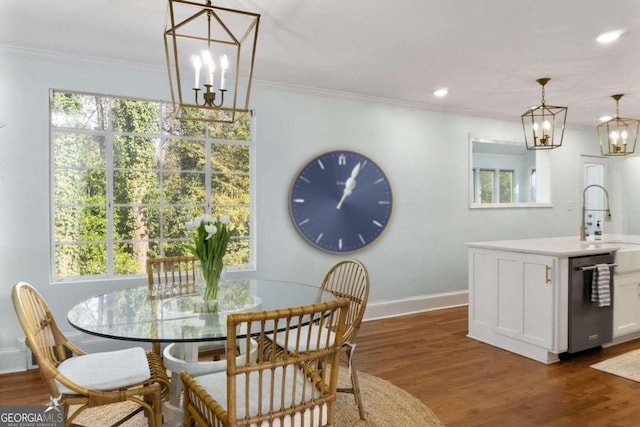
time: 1:04
